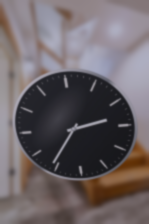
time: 2:36
